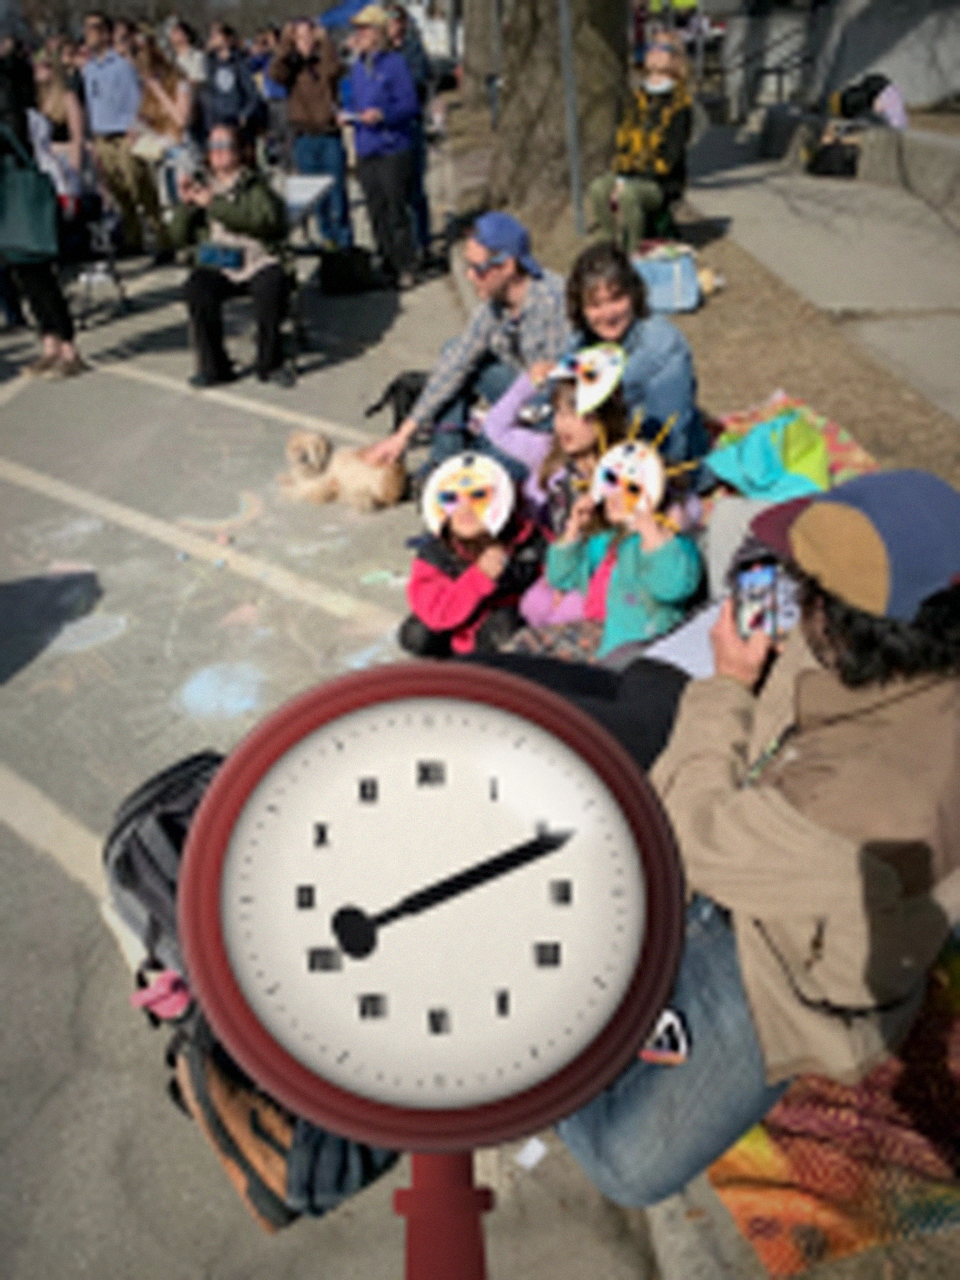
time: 8:11
